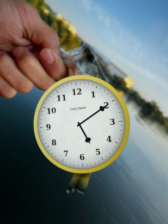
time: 5:10
